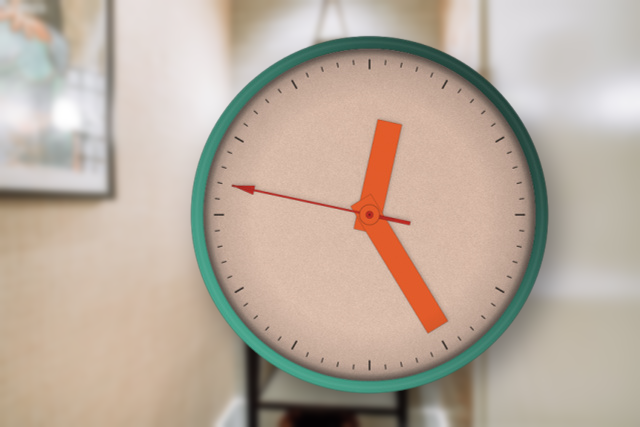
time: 12:24:47
